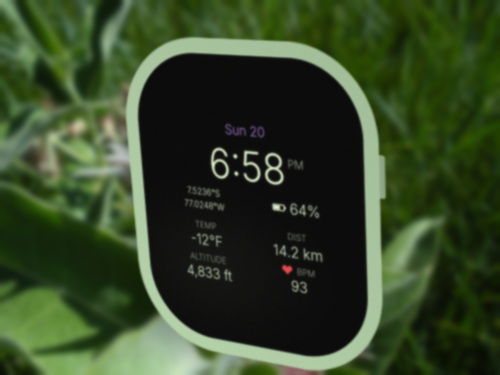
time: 6:58
